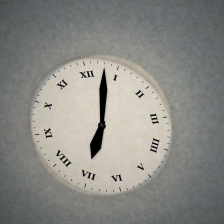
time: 7:03
